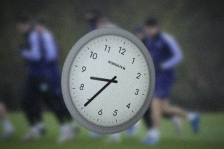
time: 8:35
